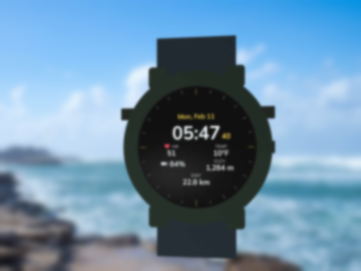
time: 5:47
